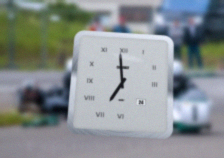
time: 6:59
